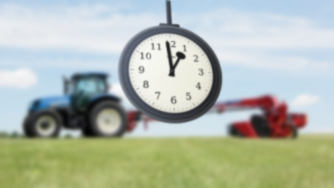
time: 12:59
